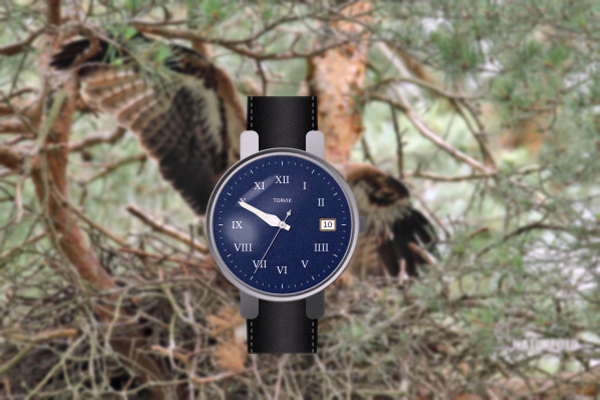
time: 9:49:35
